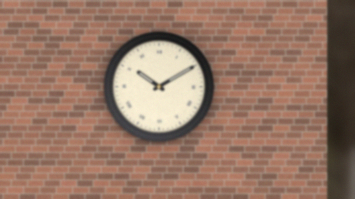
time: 10:10
